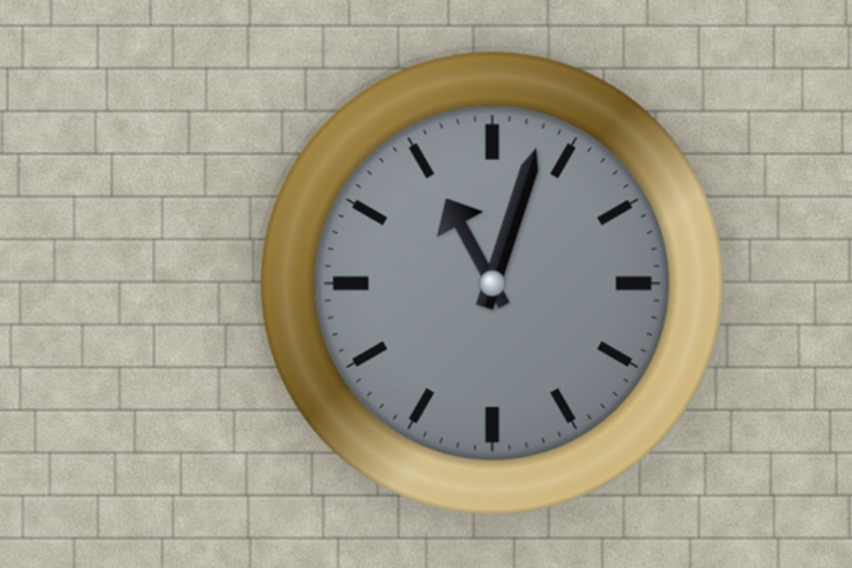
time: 11:03
